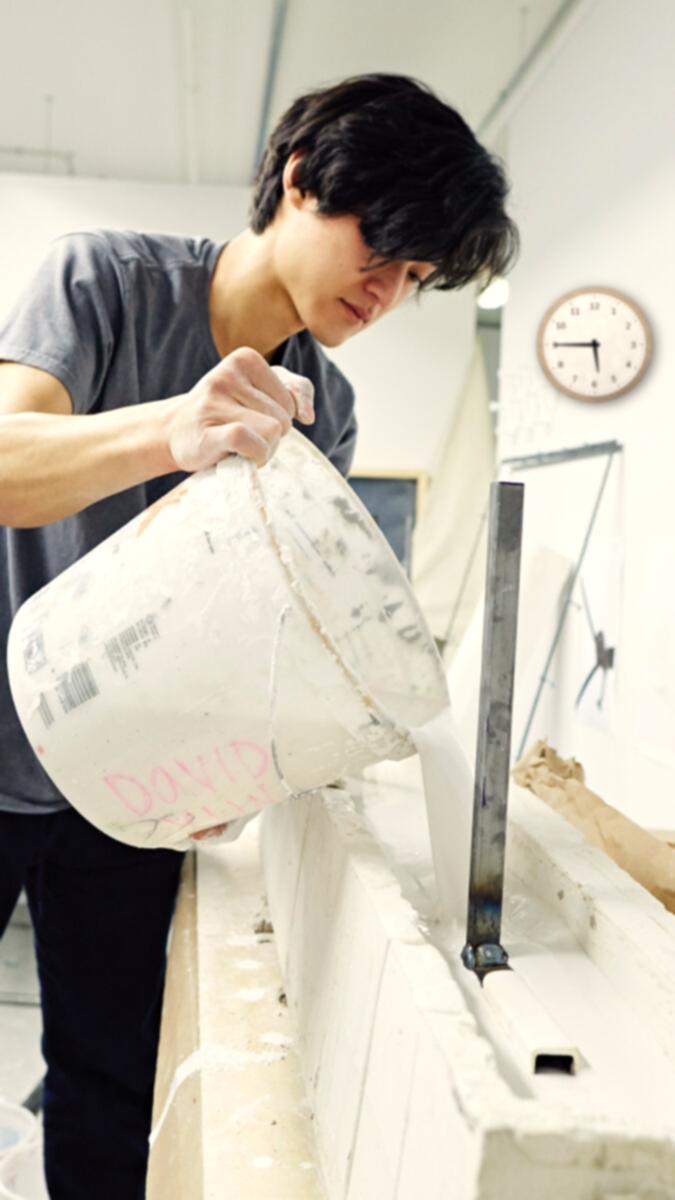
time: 5:45
